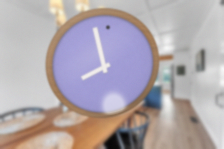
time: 7:57
